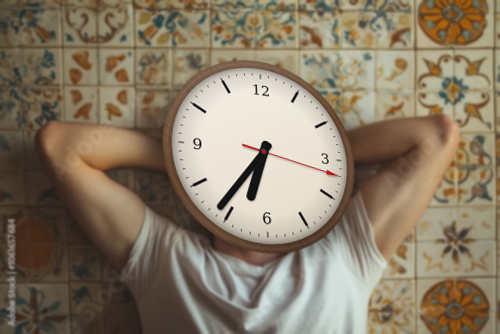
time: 6:36:17
